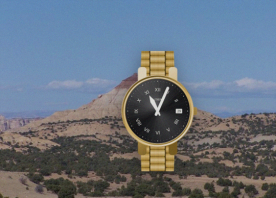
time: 11:04
